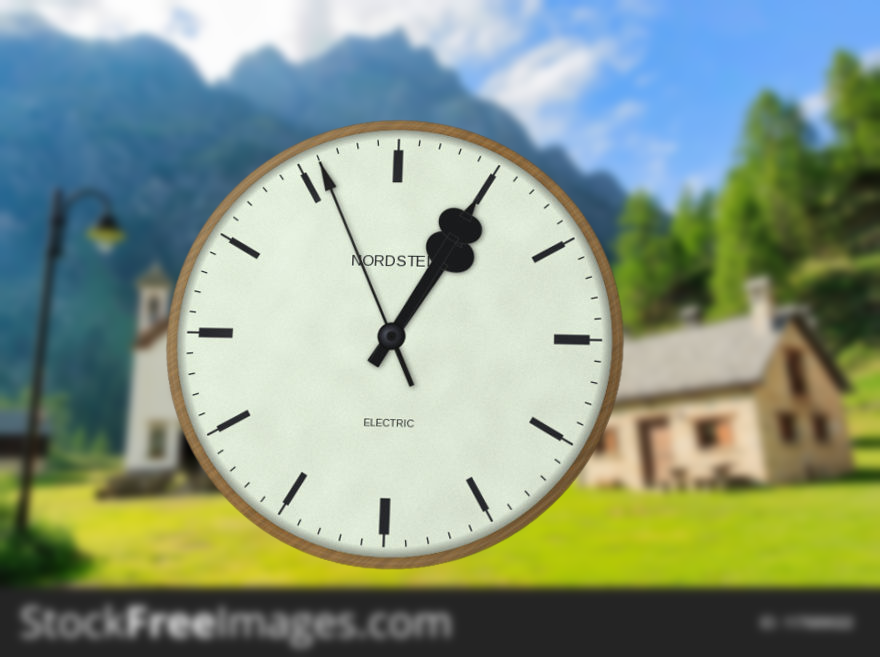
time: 1:04:56
